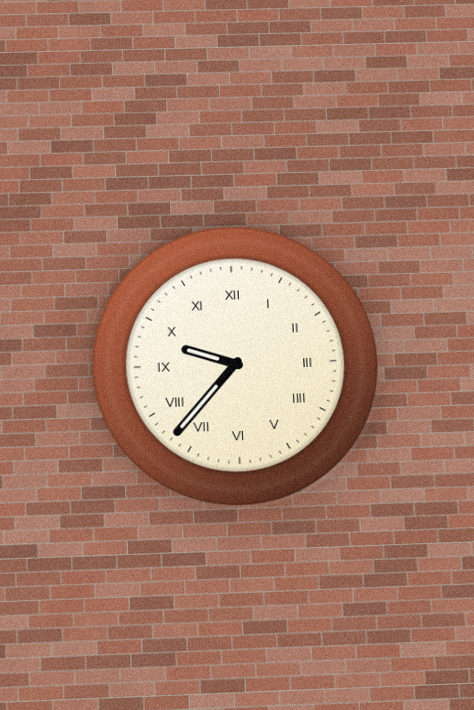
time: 9:37
